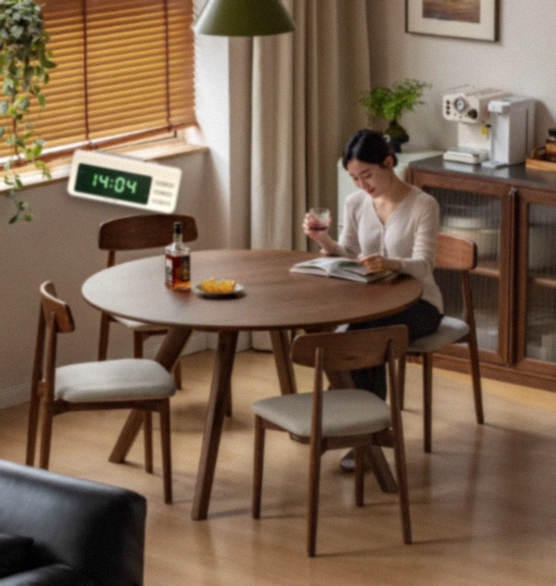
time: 14:04
